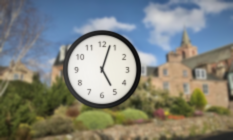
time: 5:03
